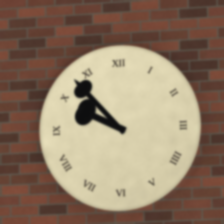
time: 9:53
